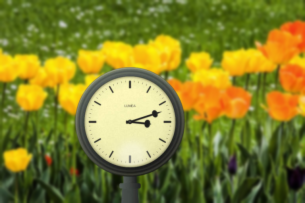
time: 3:12
